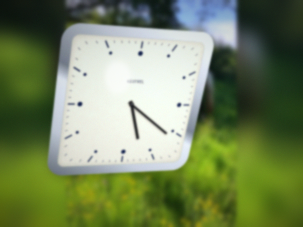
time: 5:21
